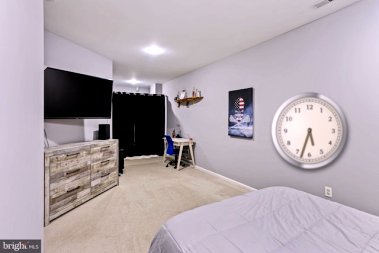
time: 5:33
